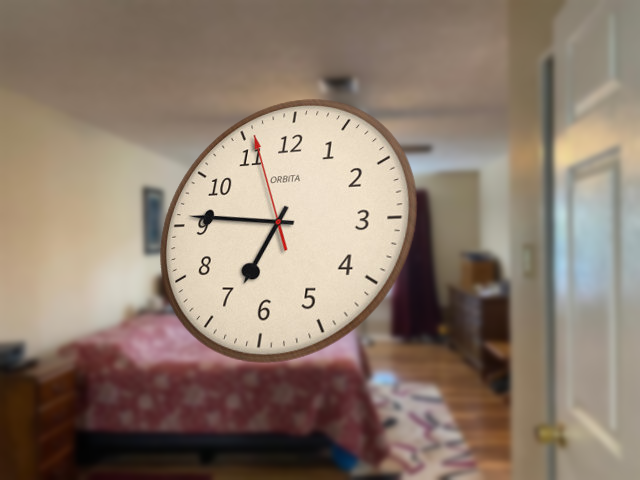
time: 6:45:56
